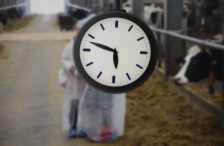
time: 5:48
